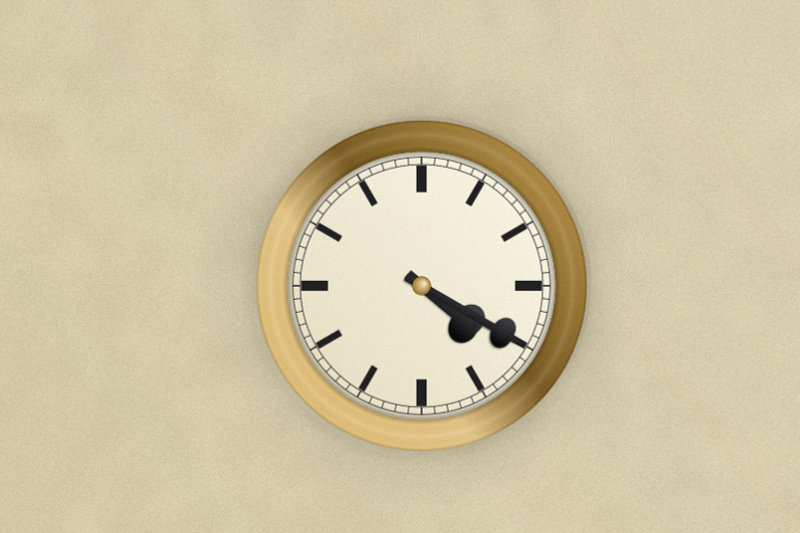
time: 4:20
